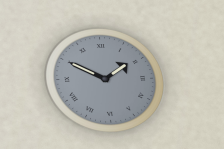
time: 1:50
